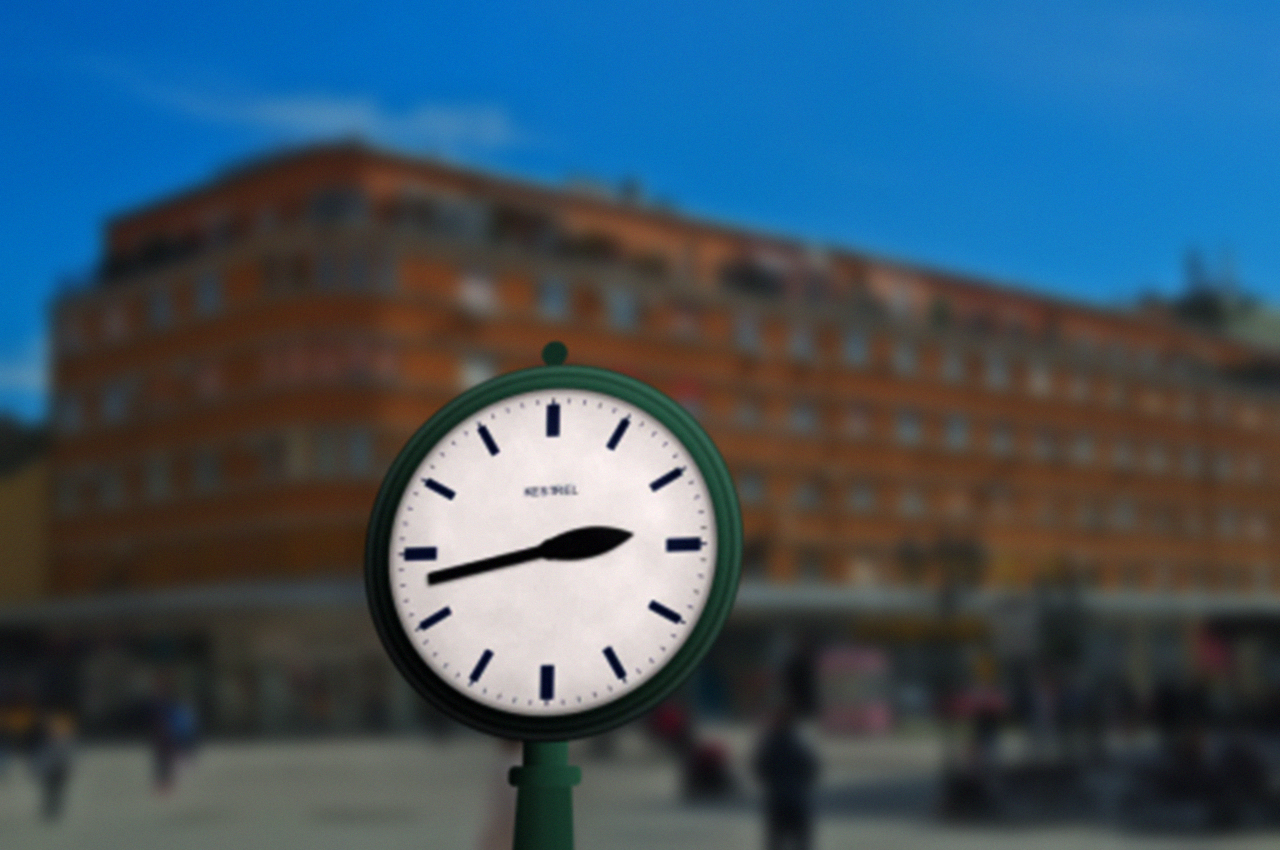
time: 2:43
